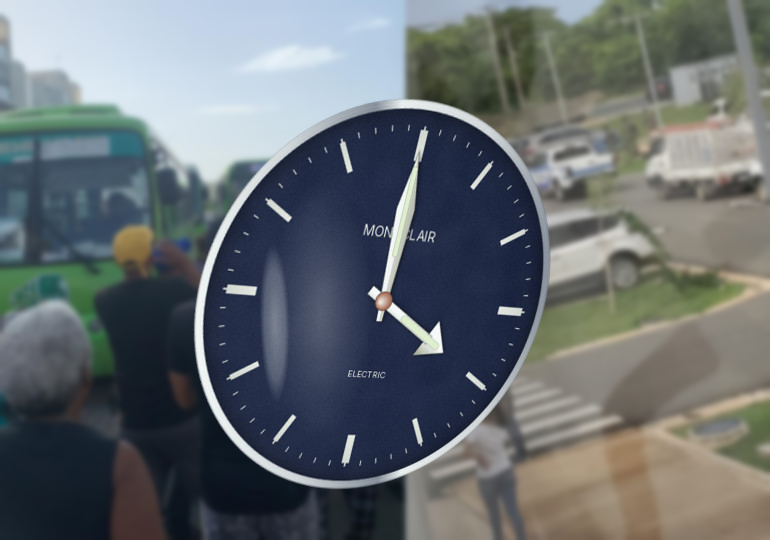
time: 4:00
